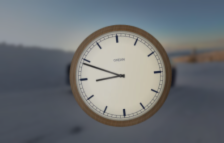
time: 8:49
